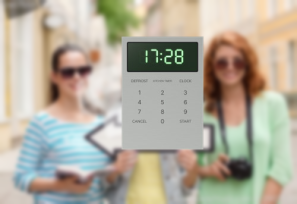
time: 17:28
